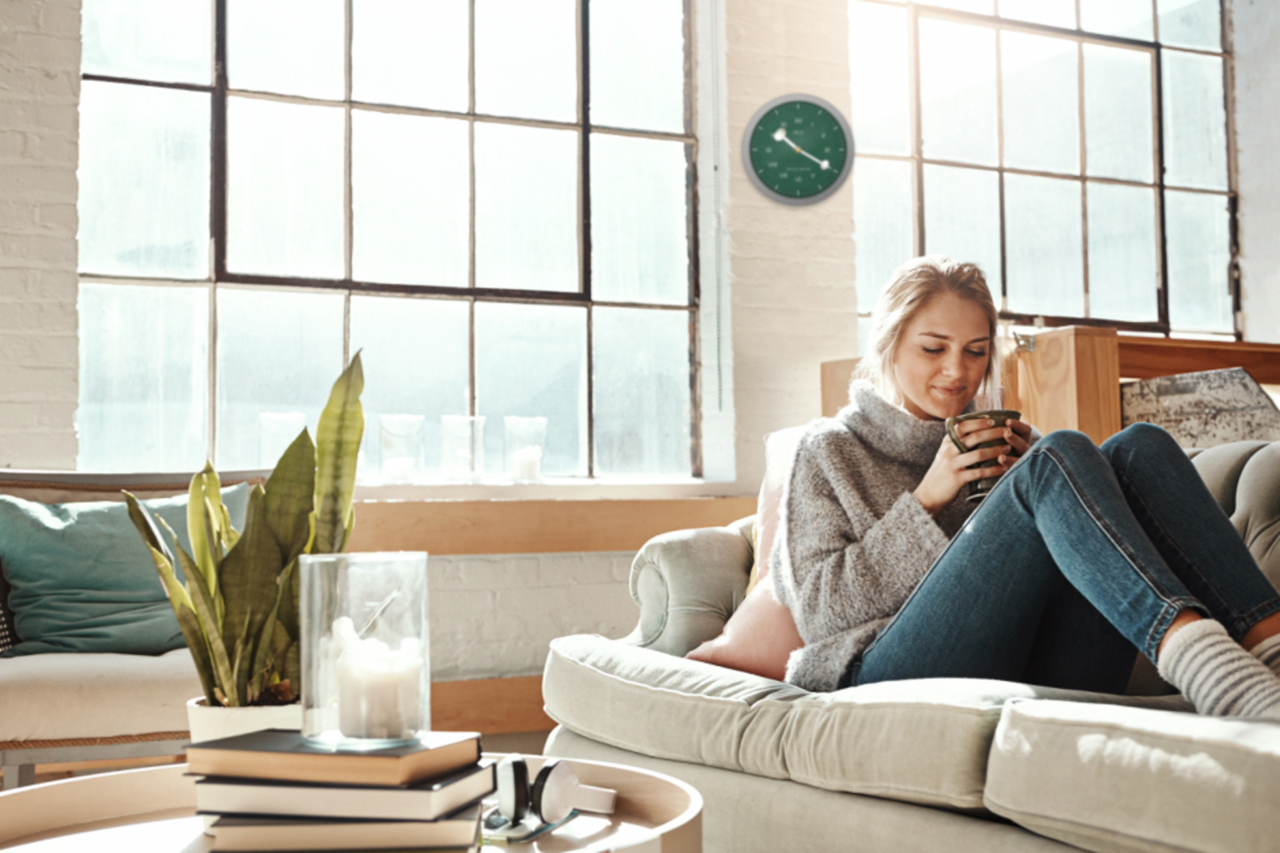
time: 10:20
